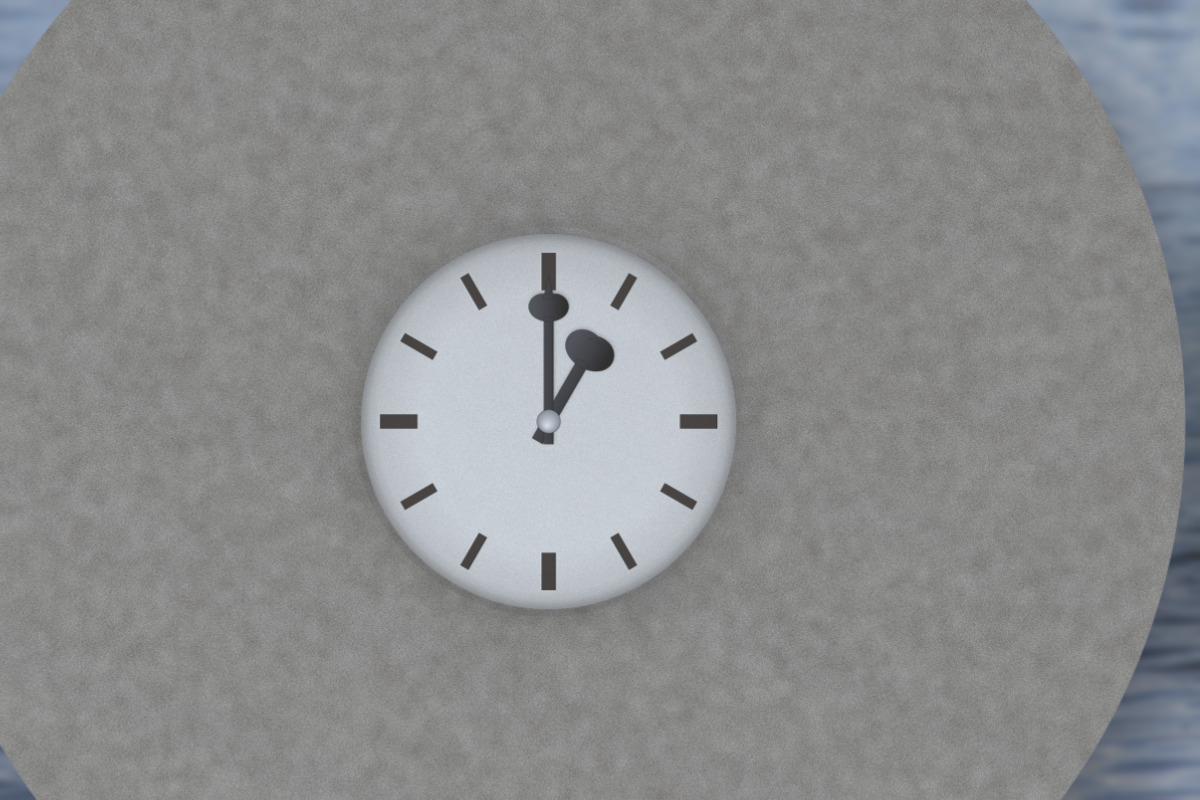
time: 1:00
